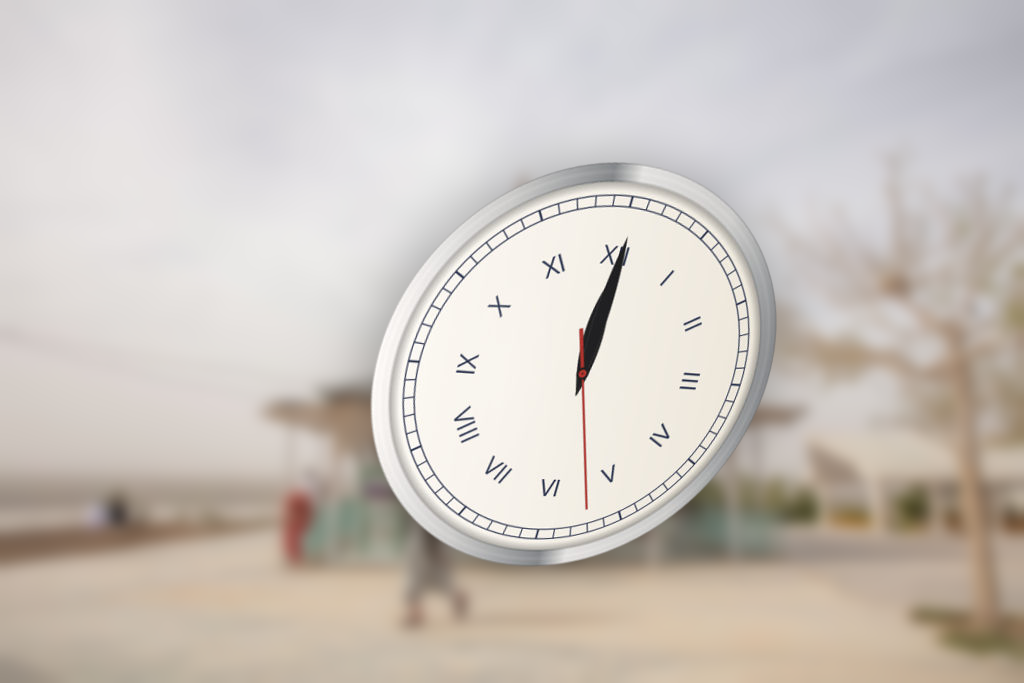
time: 12:00:27
